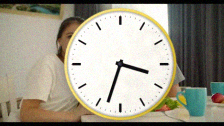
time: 3:33
